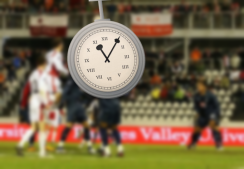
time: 11:06
